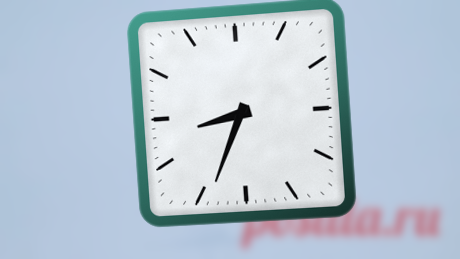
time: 8:34
